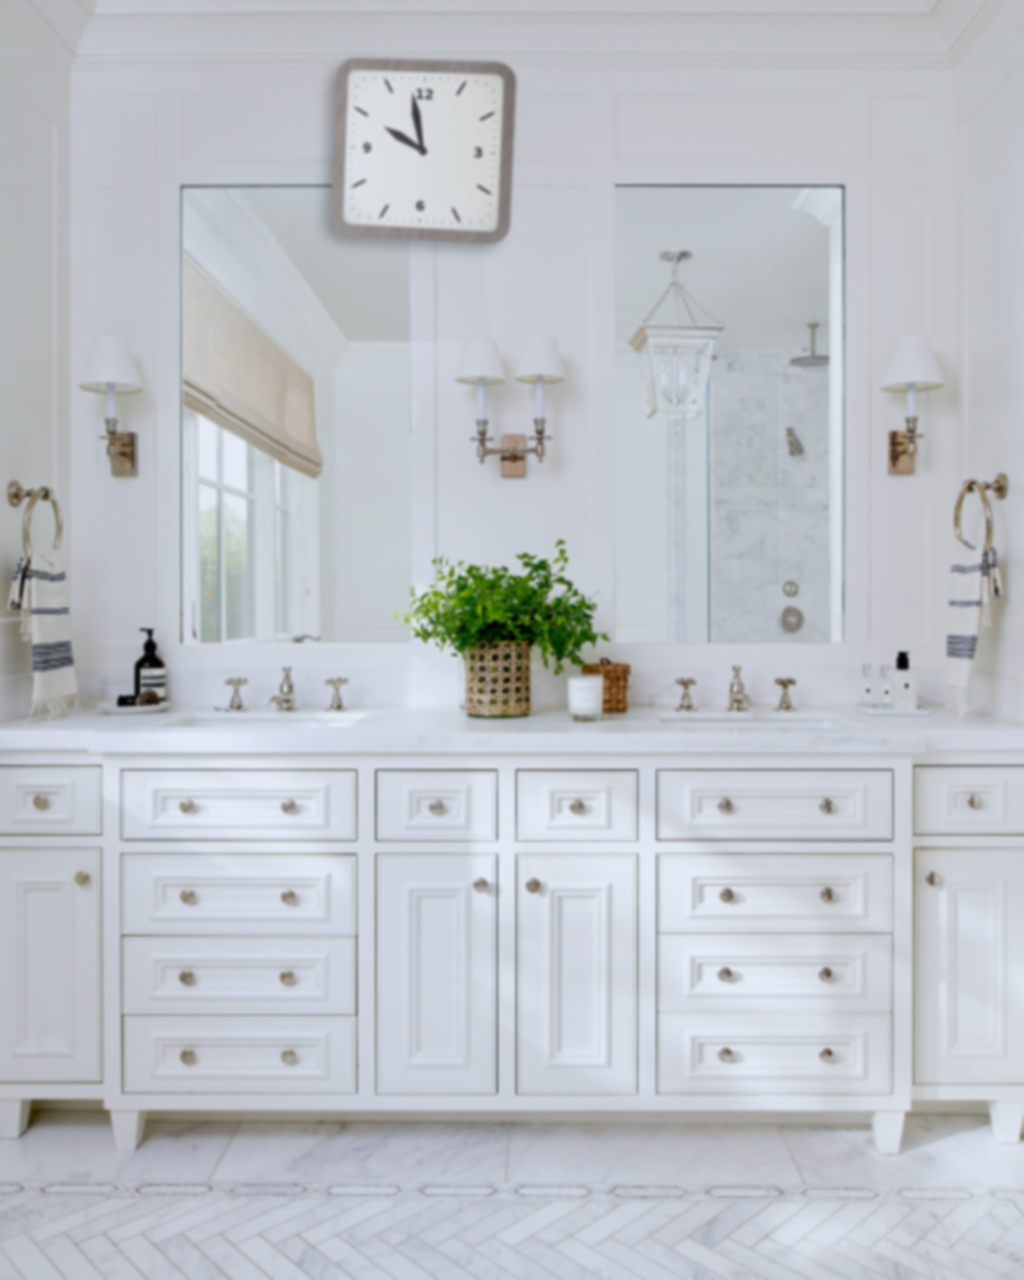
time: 9:58
